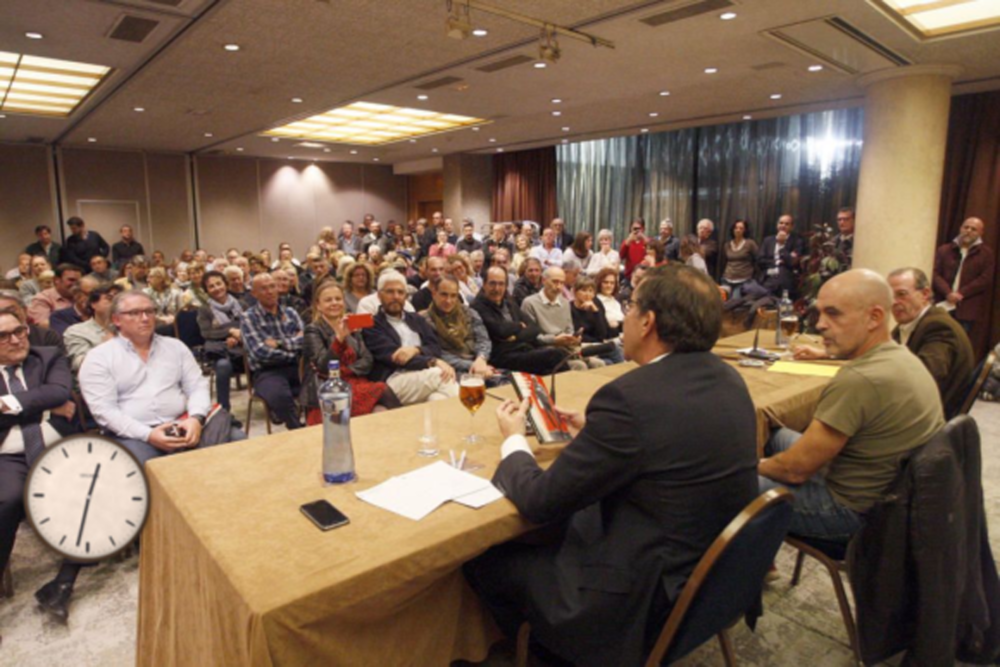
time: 12:32
